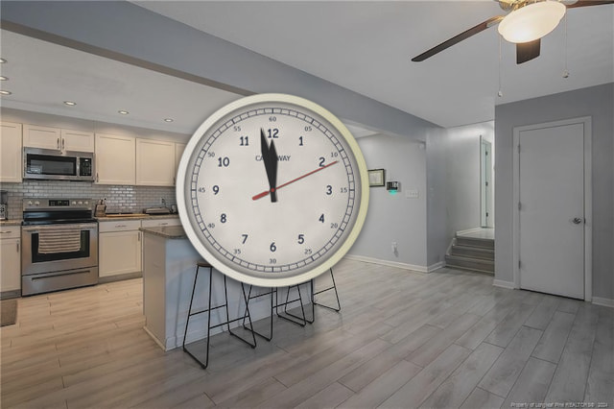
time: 11:58:11
